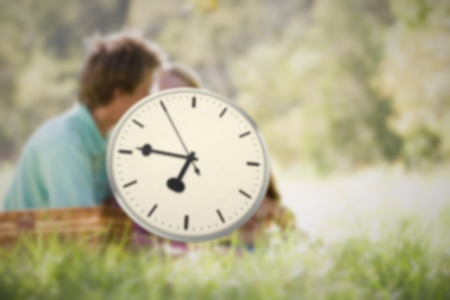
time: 6:45:55
